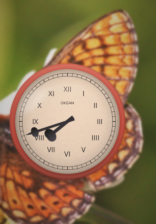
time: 7:42
